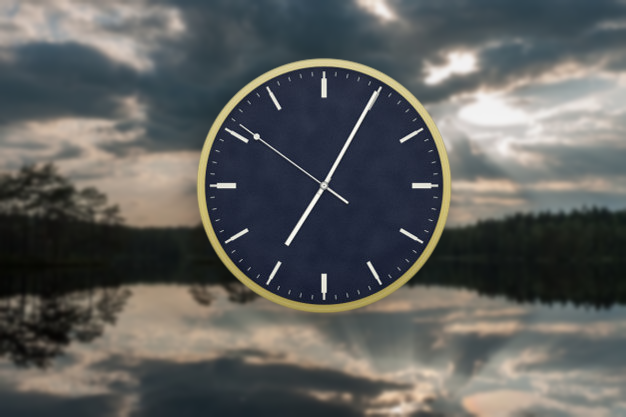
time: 7:04:51
